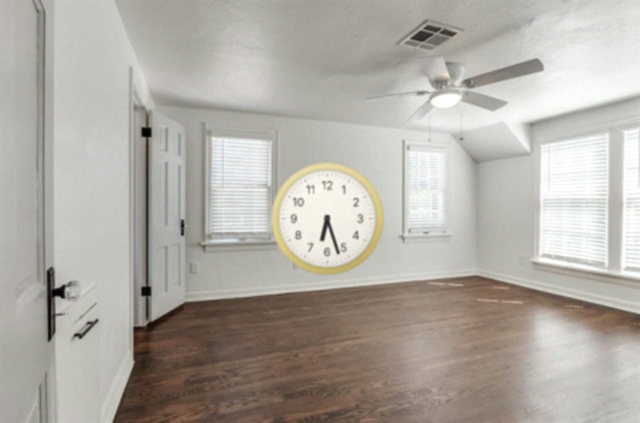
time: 6:27
